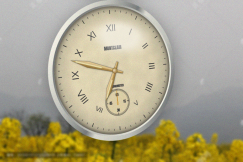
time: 6:48
